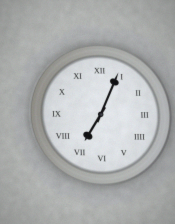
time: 7:04
